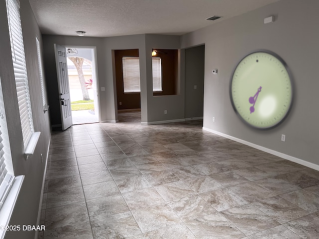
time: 7:35
